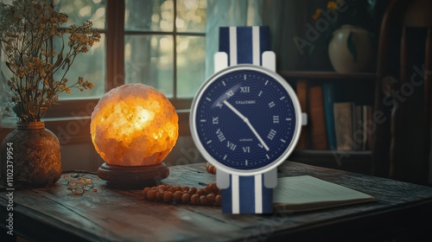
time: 10:24
